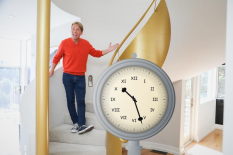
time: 10:27
